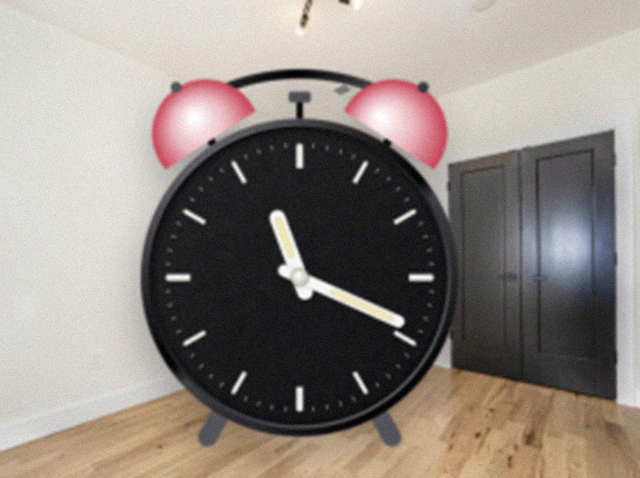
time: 11:19
